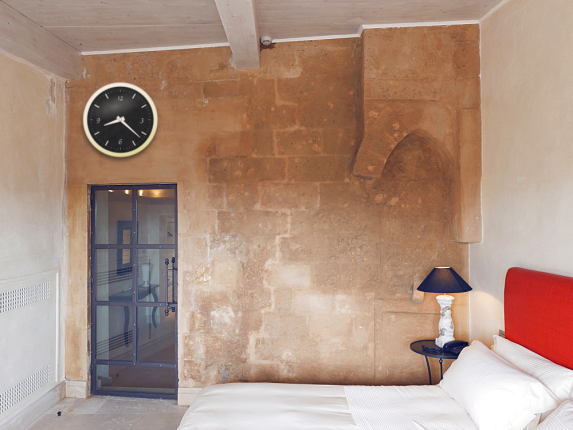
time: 8:22
